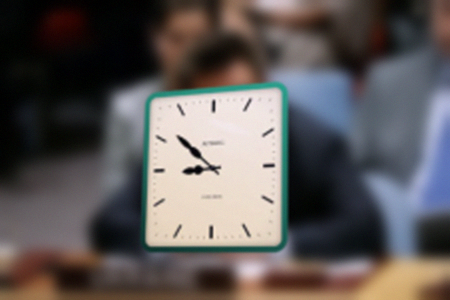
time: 8:52
